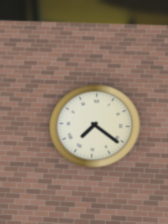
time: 7:21
